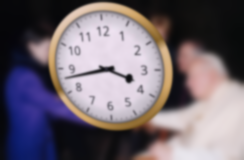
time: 3:43
